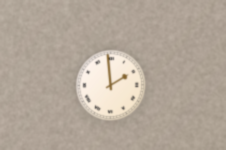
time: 1:59
